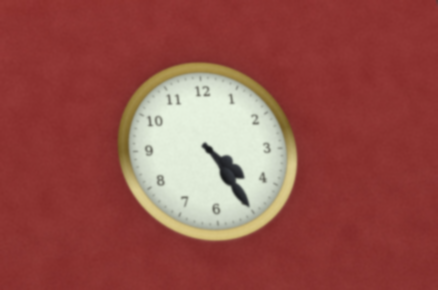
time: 4:25
